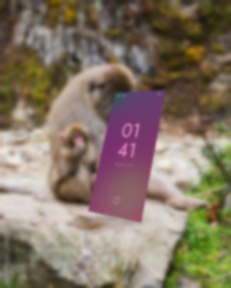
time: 1:41
